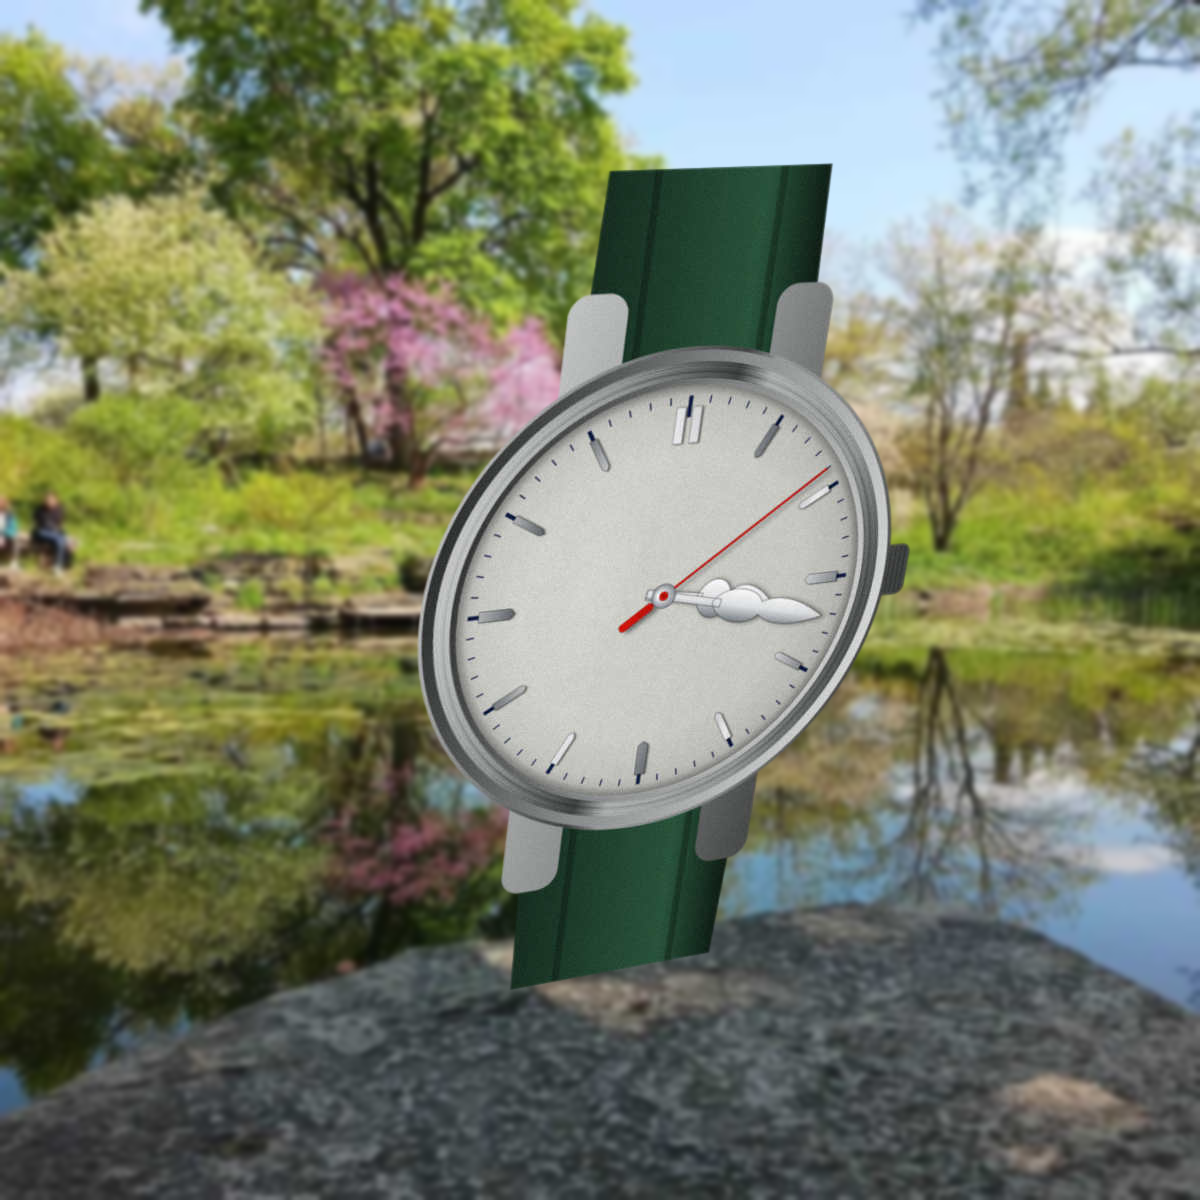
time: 3:17:09
